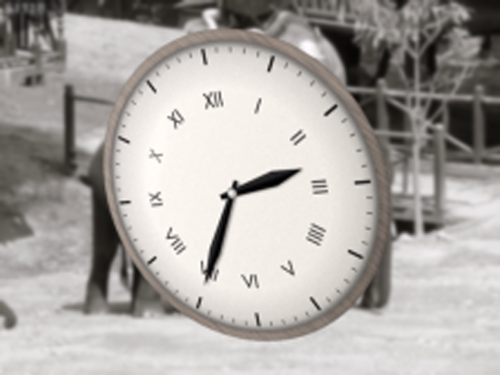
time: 2:35
